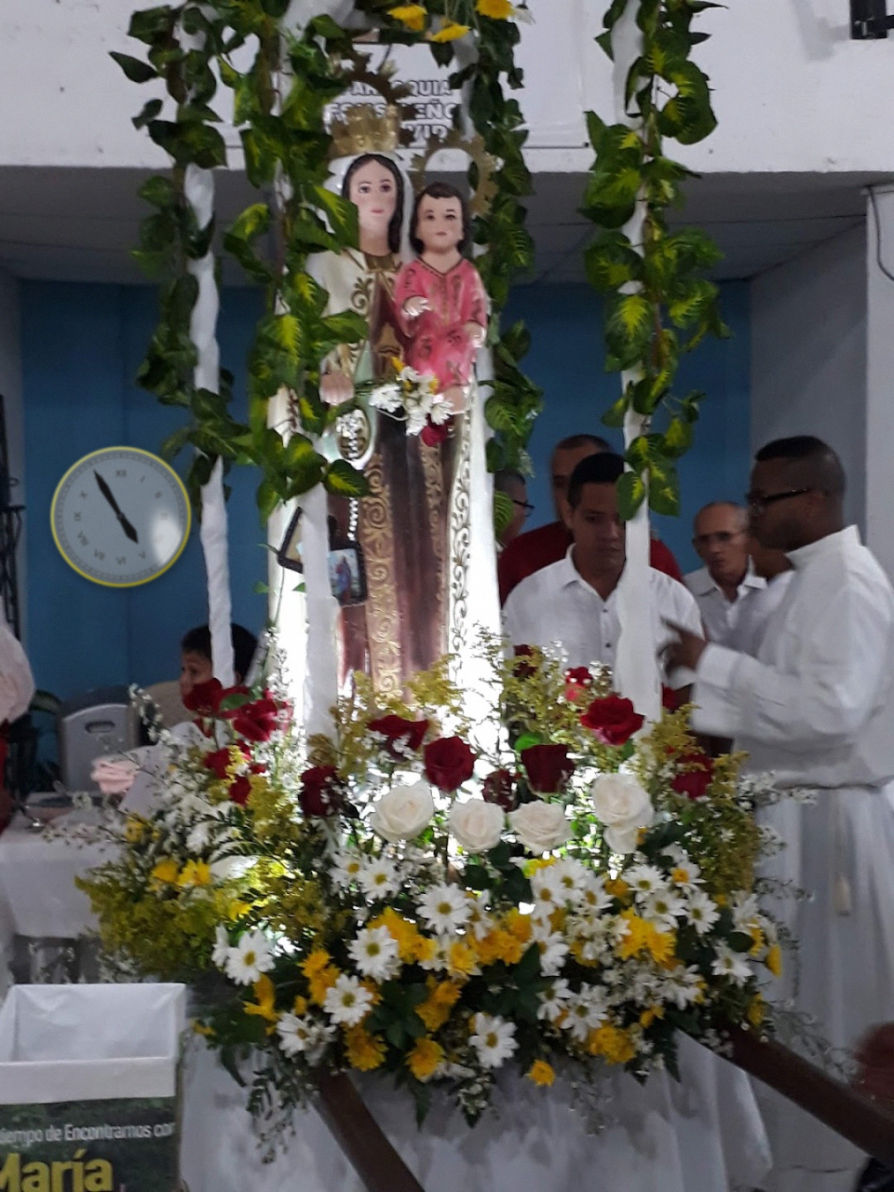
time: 4:55
